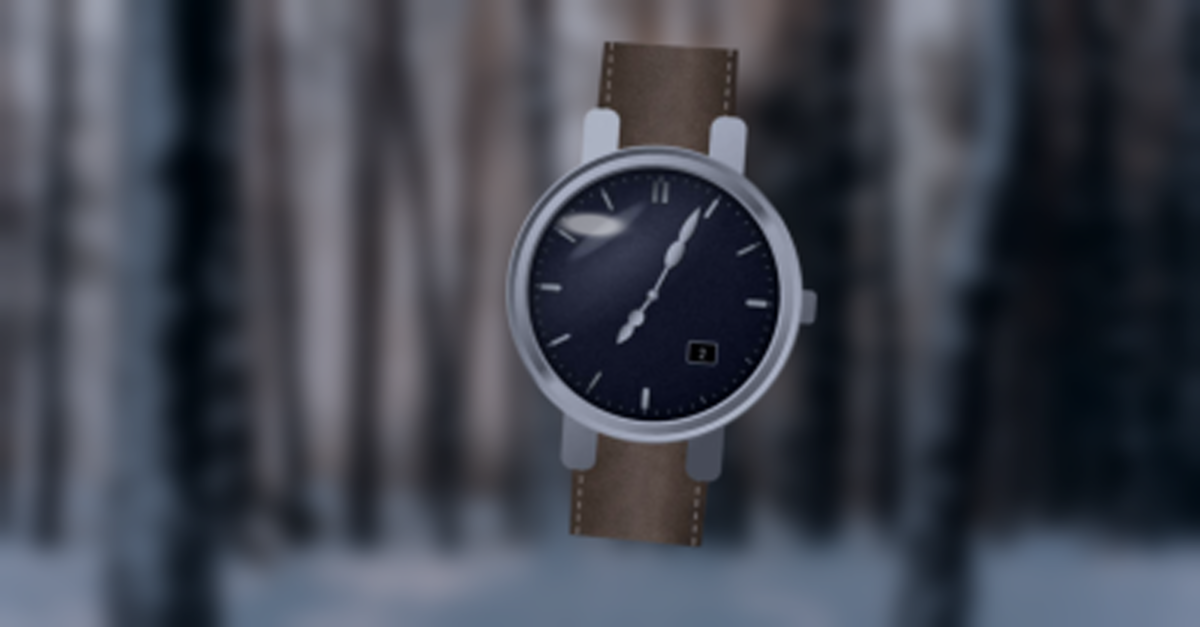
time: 7:04
